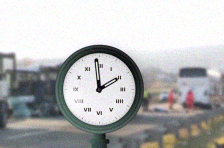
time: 1:59
